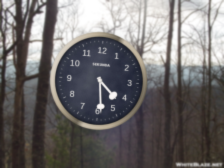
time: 4:29
